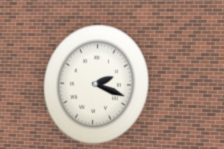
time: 2:18
